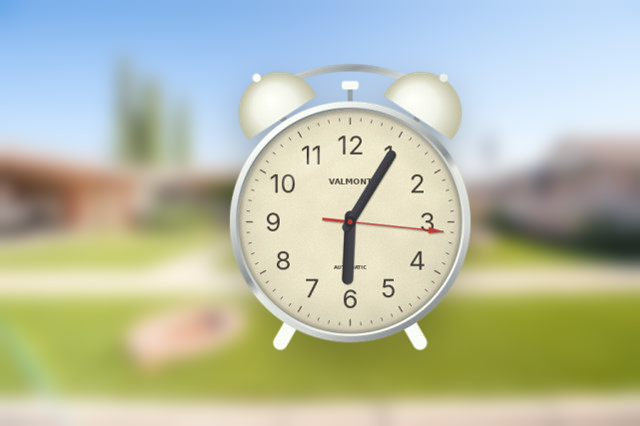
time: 6:05:16
